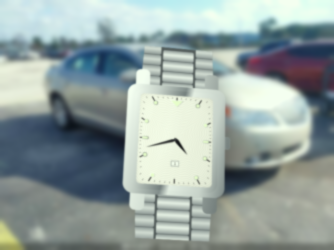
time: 4:42
